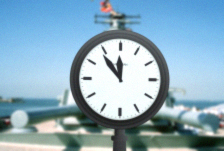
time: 11:54
